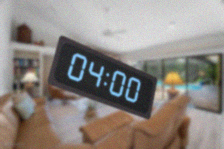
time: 4:00
